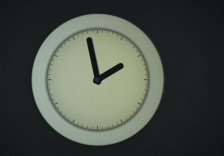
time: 1:58
